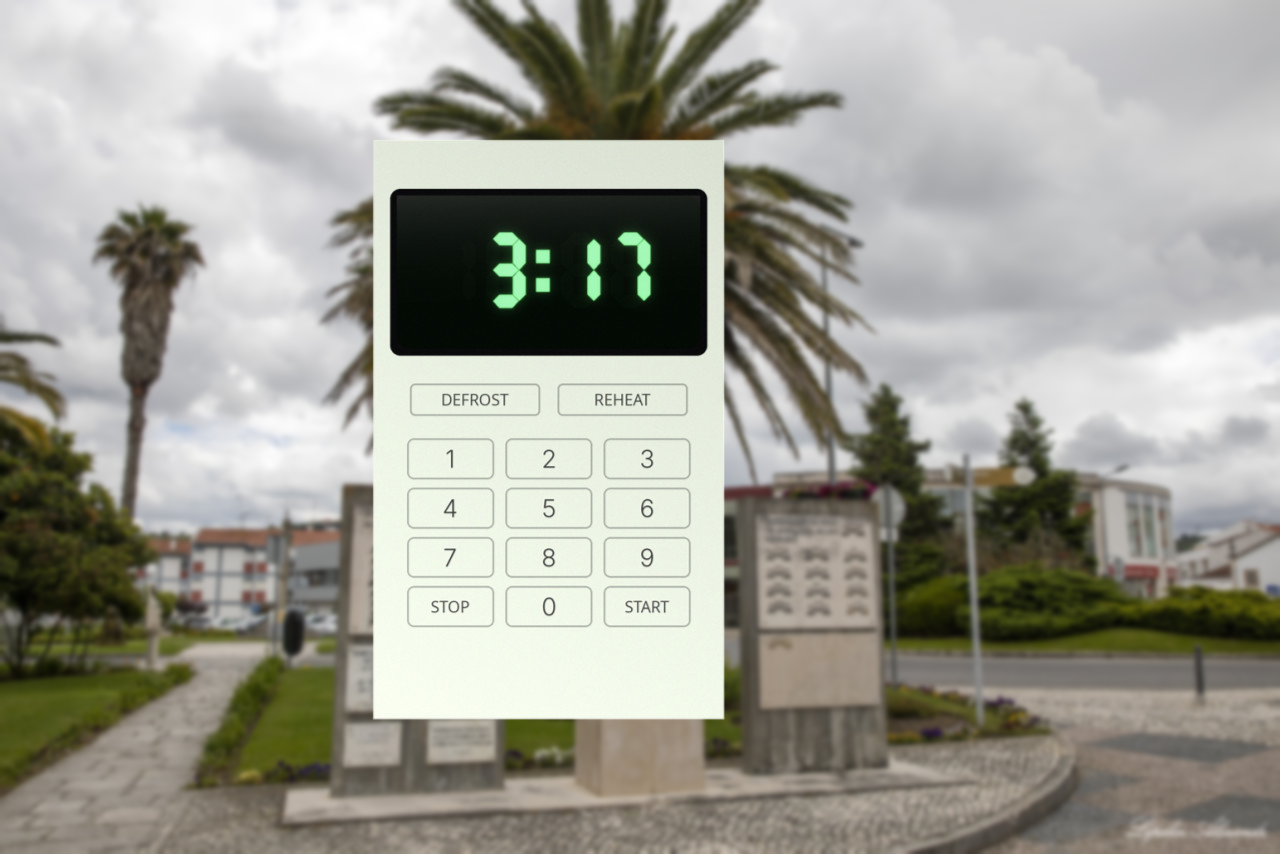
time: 3:17
